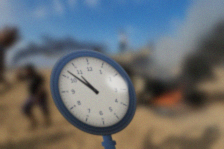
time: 10:52
